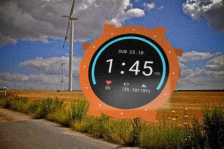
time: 1:45
